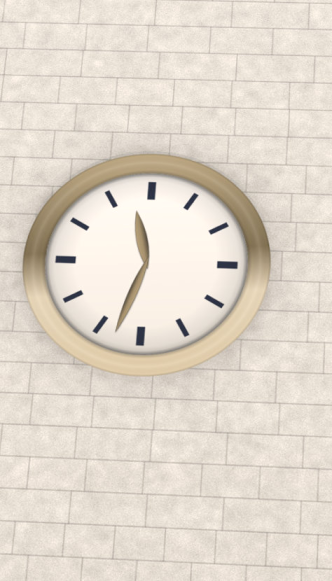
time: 11:33
